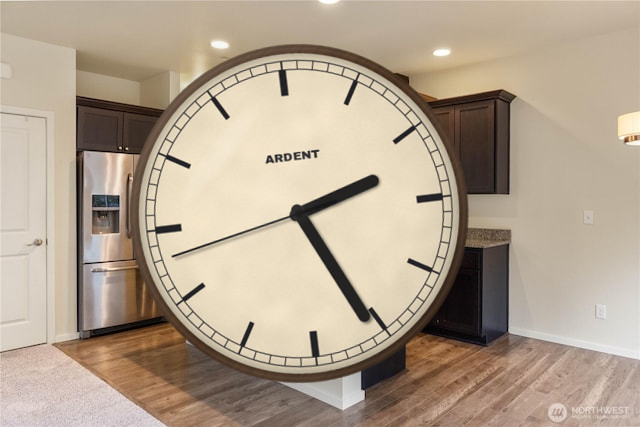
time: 2:25:43
